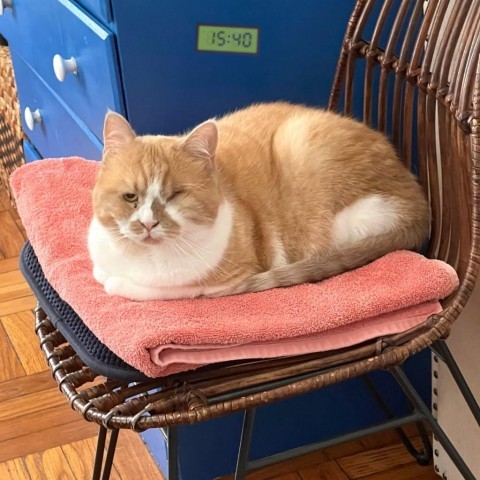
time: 15:40
